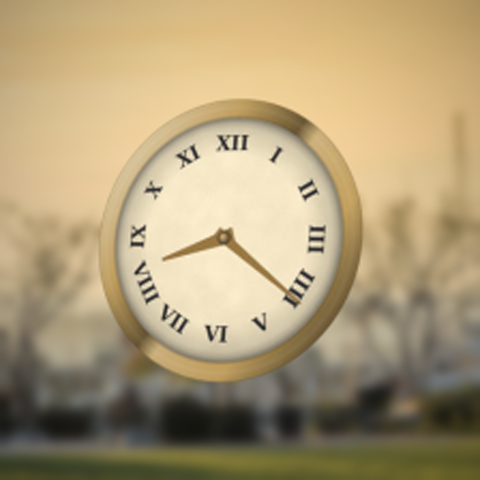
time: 8:21
